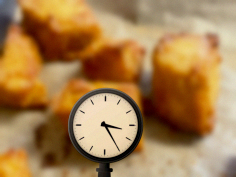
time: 3:25
